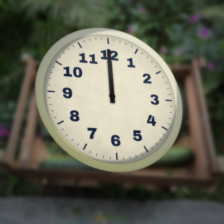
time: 12:00
